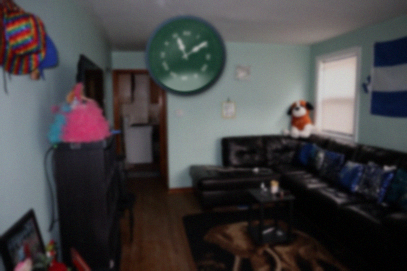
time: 11:09
